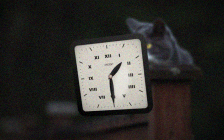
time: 1:30
